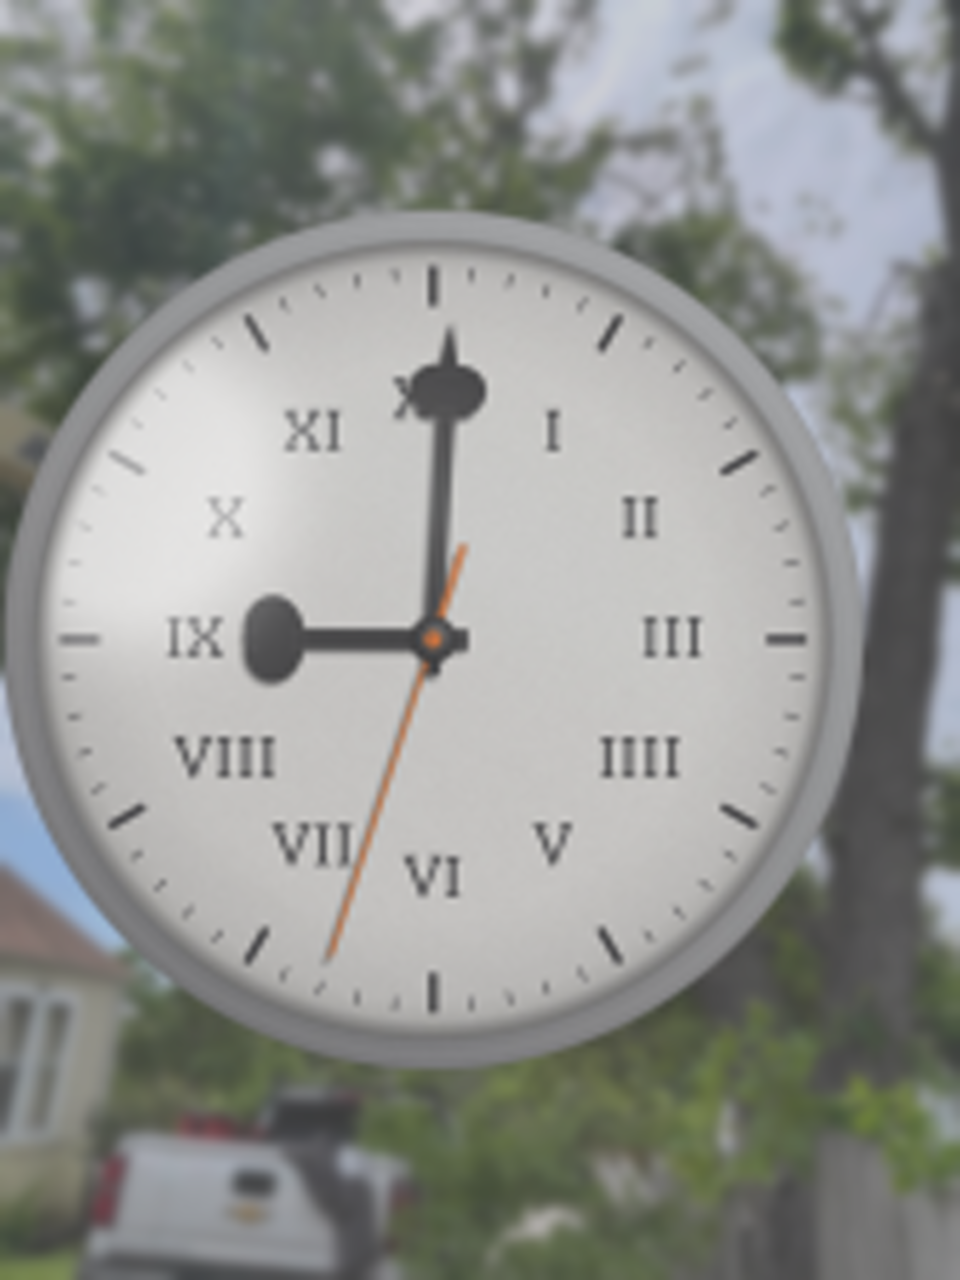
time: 9:00:33
